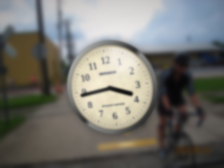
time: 3:44
